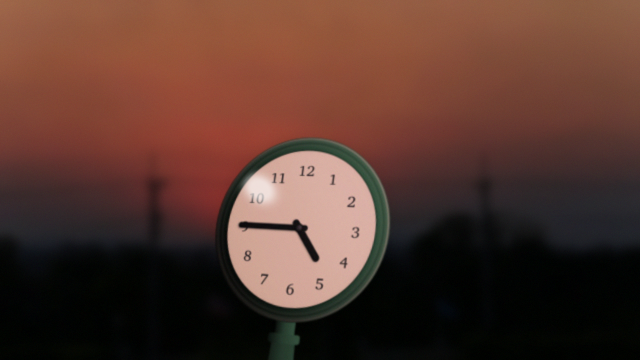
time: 4:45
